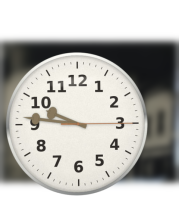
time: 9:46:15
